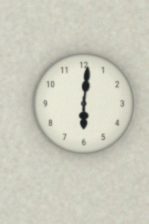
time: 6:01
